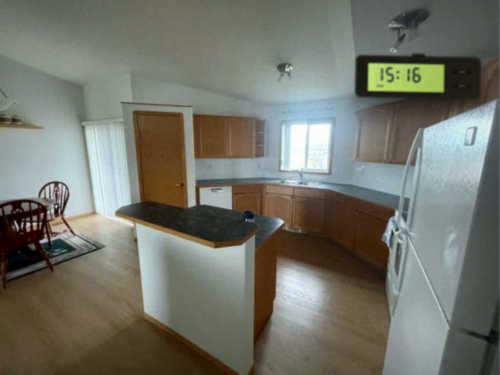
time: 15:16
